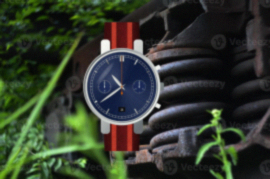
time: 10:39
